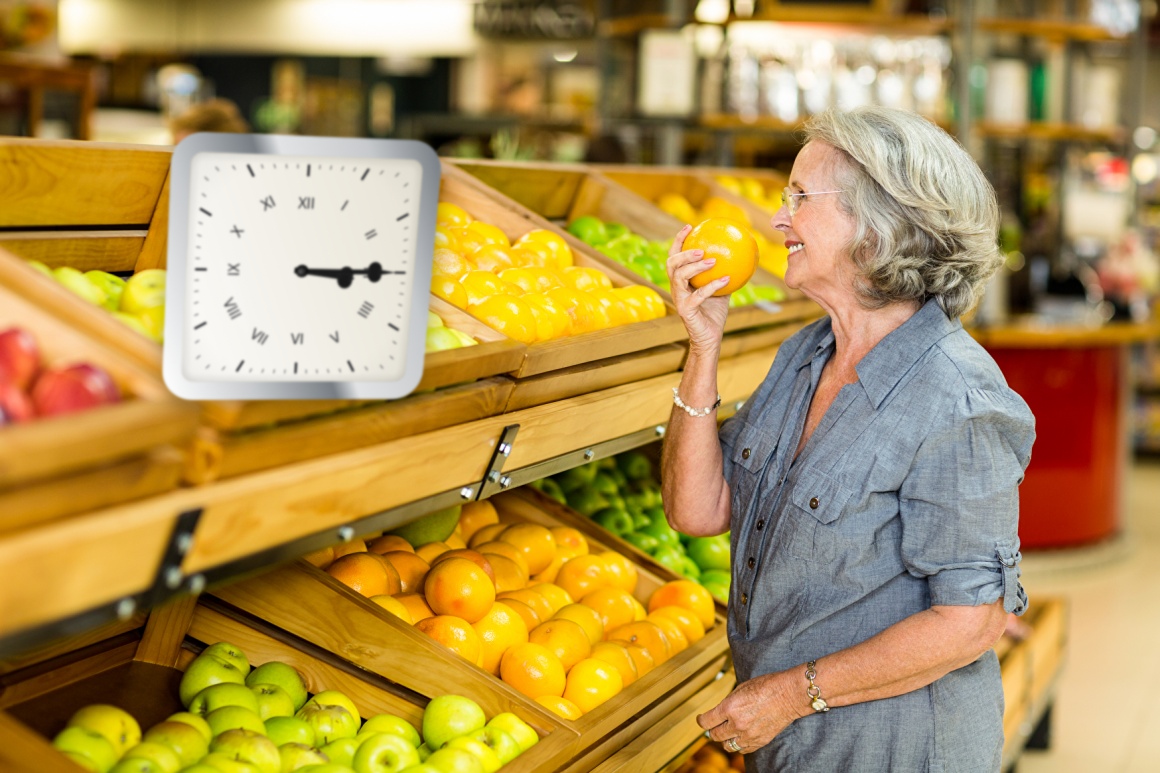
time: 3:15
